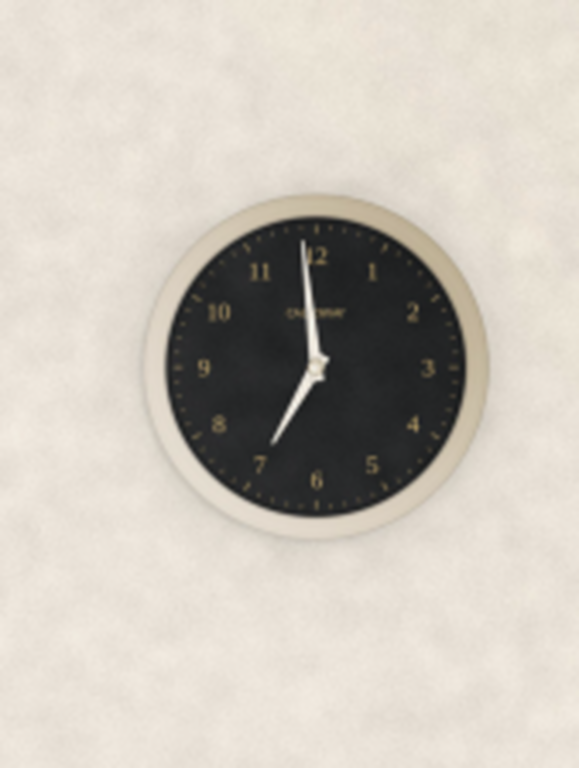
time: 6:59
